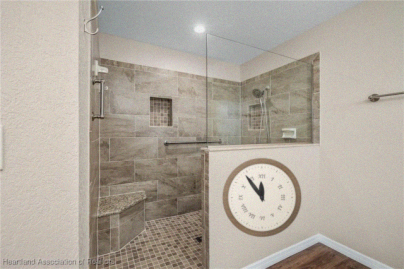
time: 11:54
